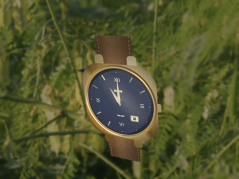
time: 11:00
